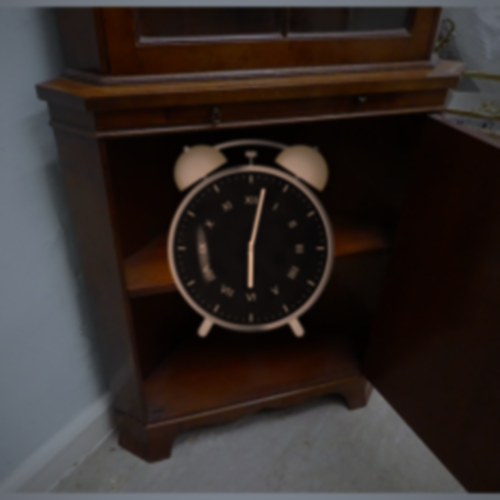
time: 6:02
